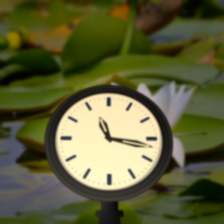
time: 11:17
